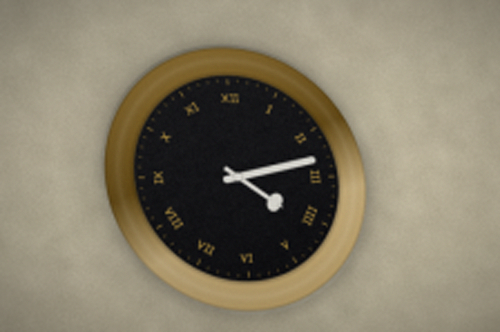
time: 4:13
